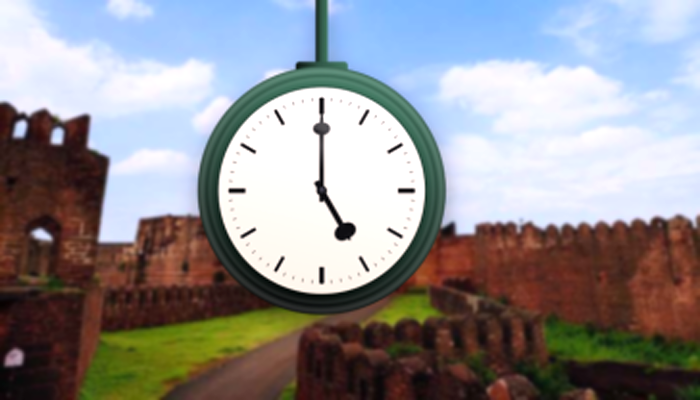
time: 5:00
